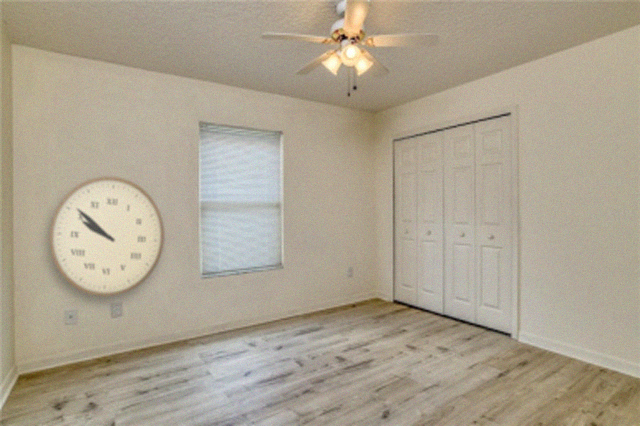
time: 9:51
